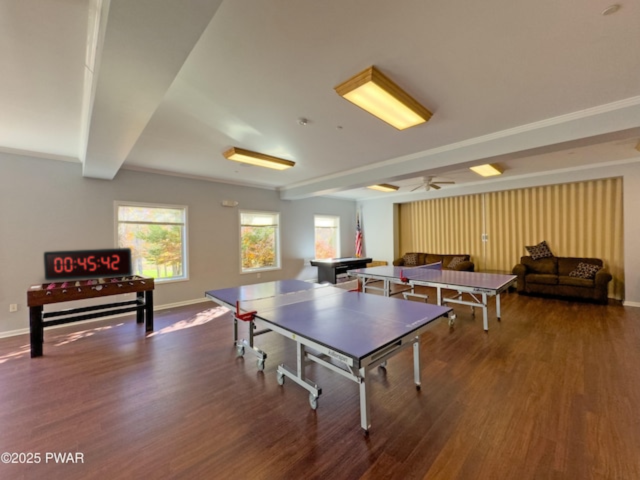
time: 0:45:42
